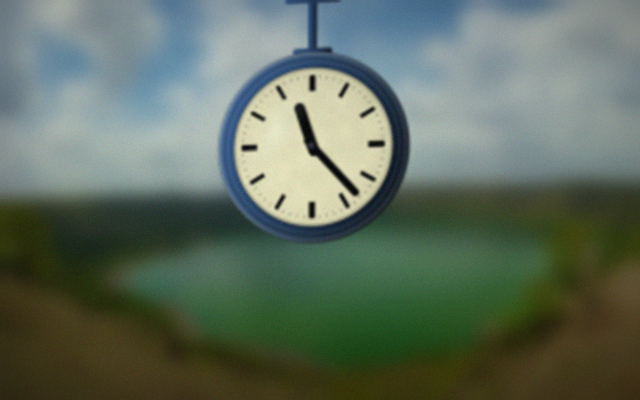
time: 11:23
